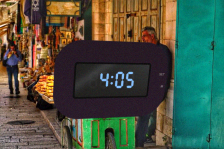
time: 4:05
